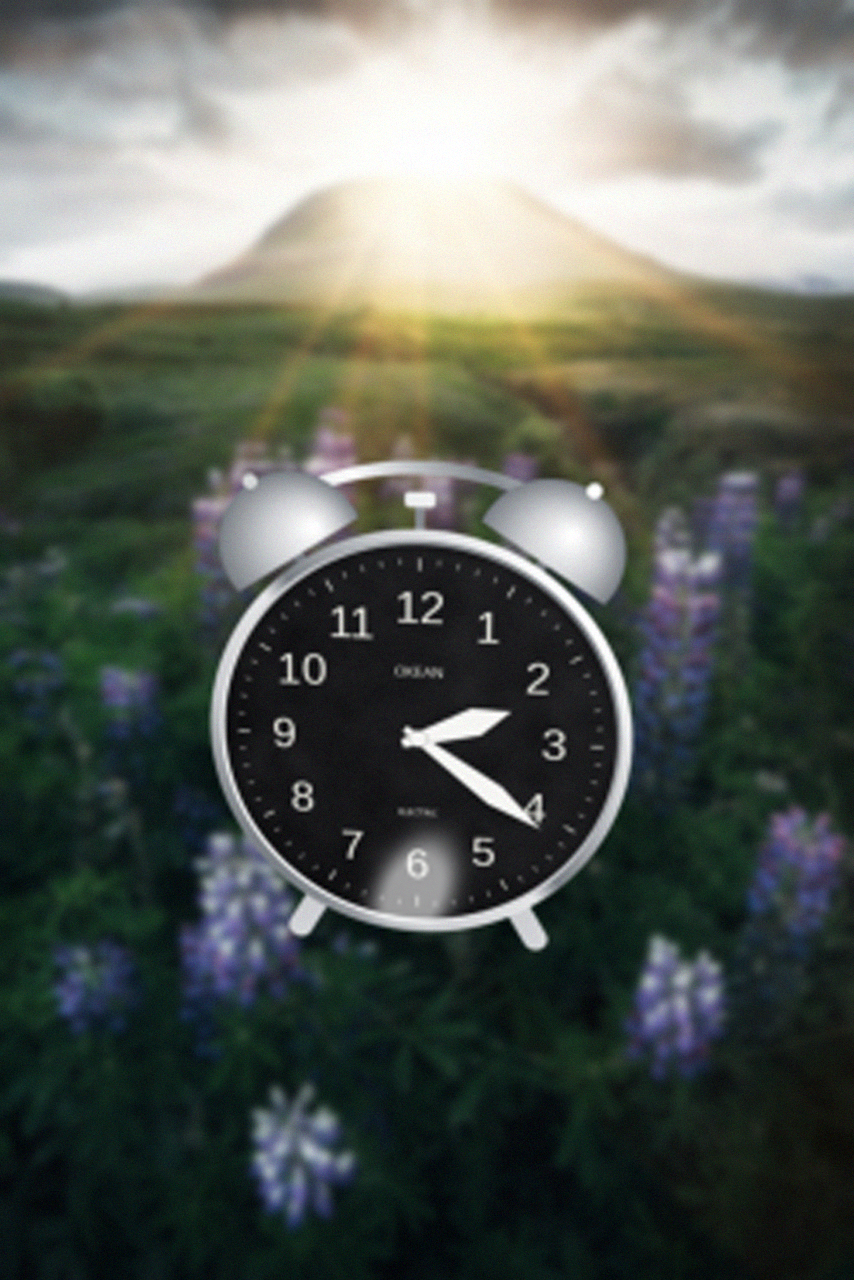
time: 2:21
